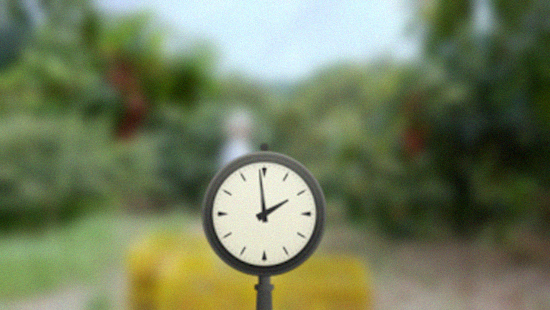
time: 1:59
